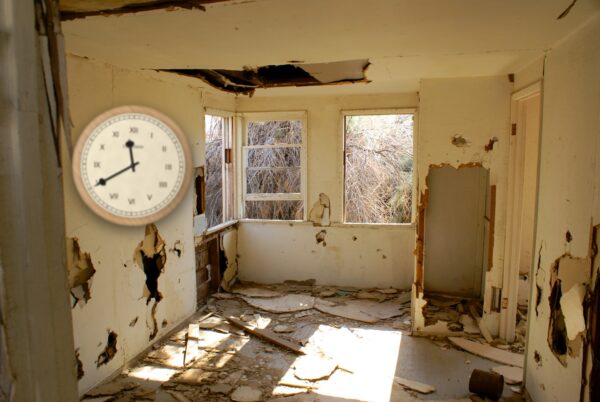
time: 11:40
